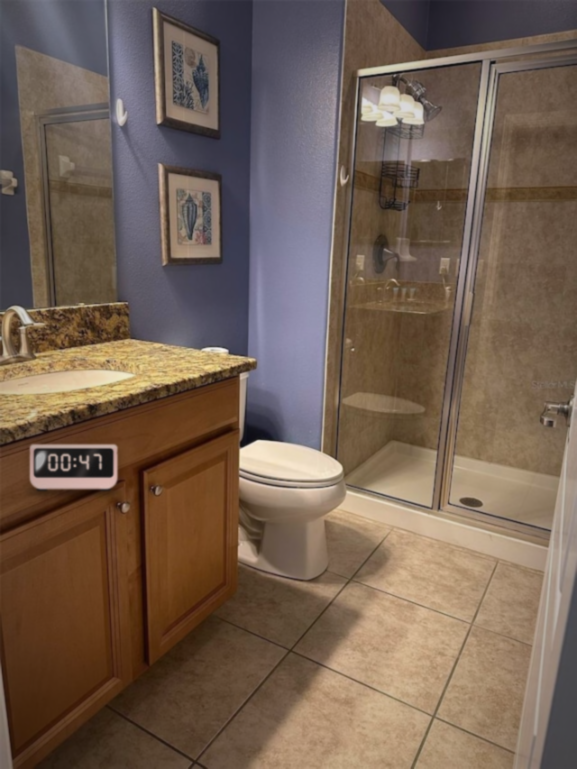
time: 0:47
